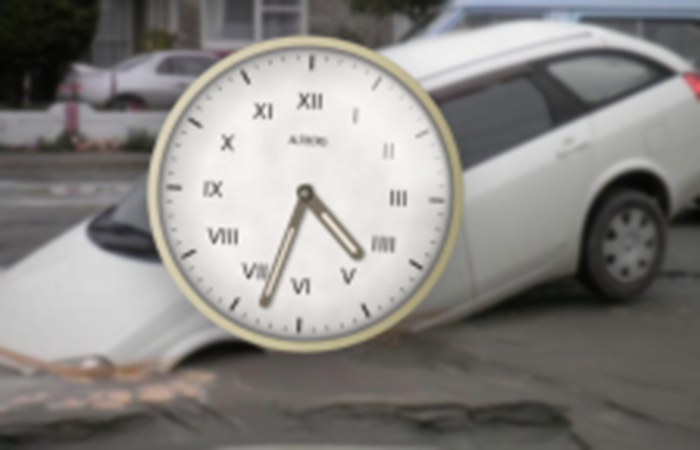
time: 4:33
